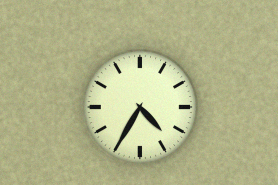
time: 4:35
